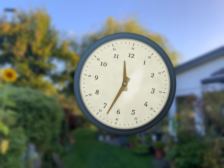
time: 11:33
